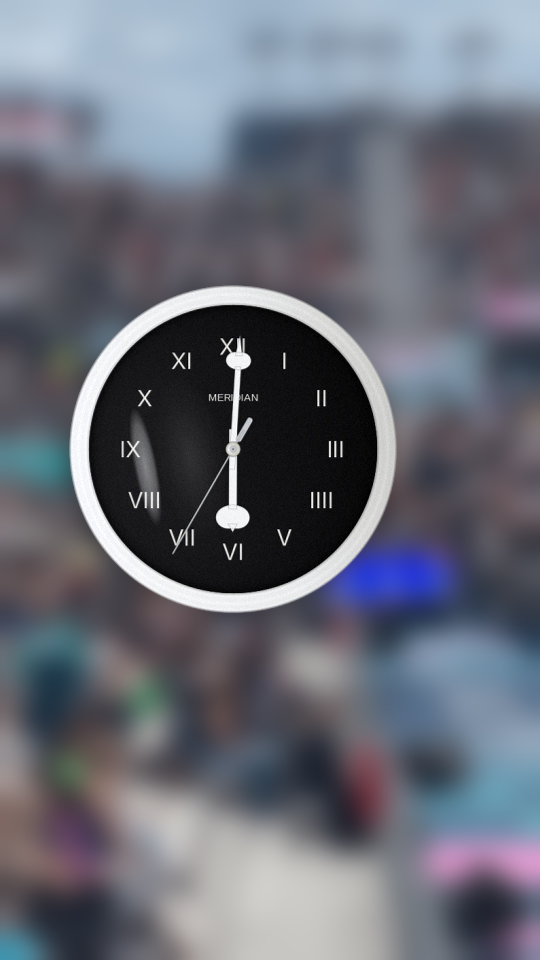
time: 6:00:35
